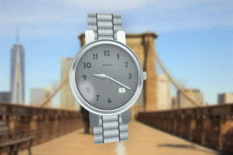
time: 9:20
